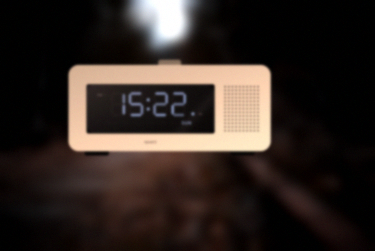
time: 15:22
